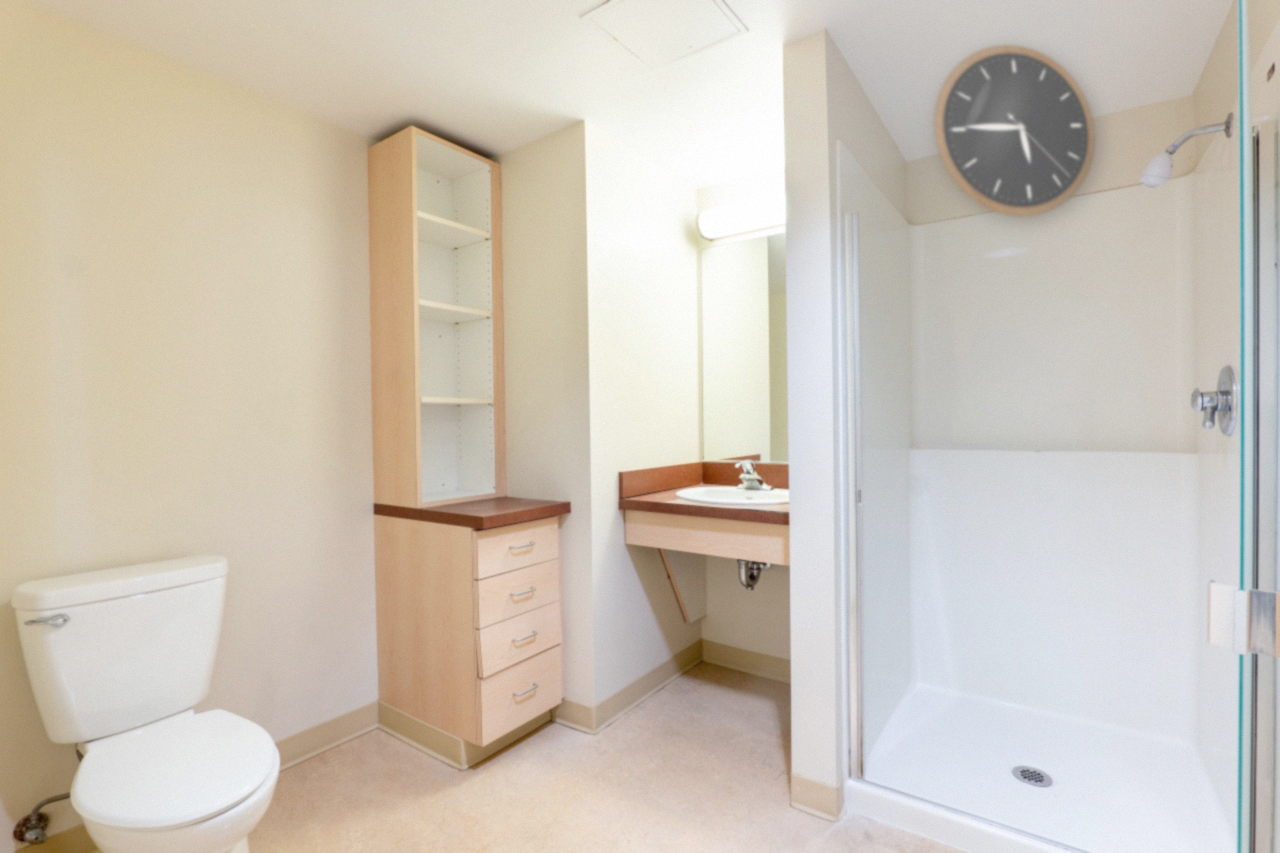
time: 5:45:23
